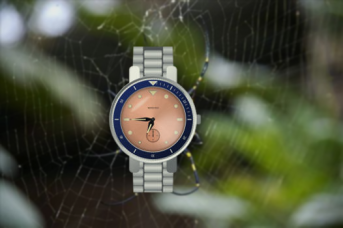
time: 6:45
